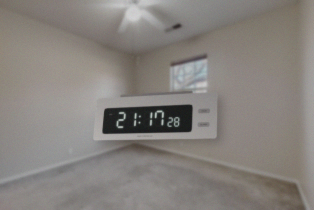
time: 21:17:28
